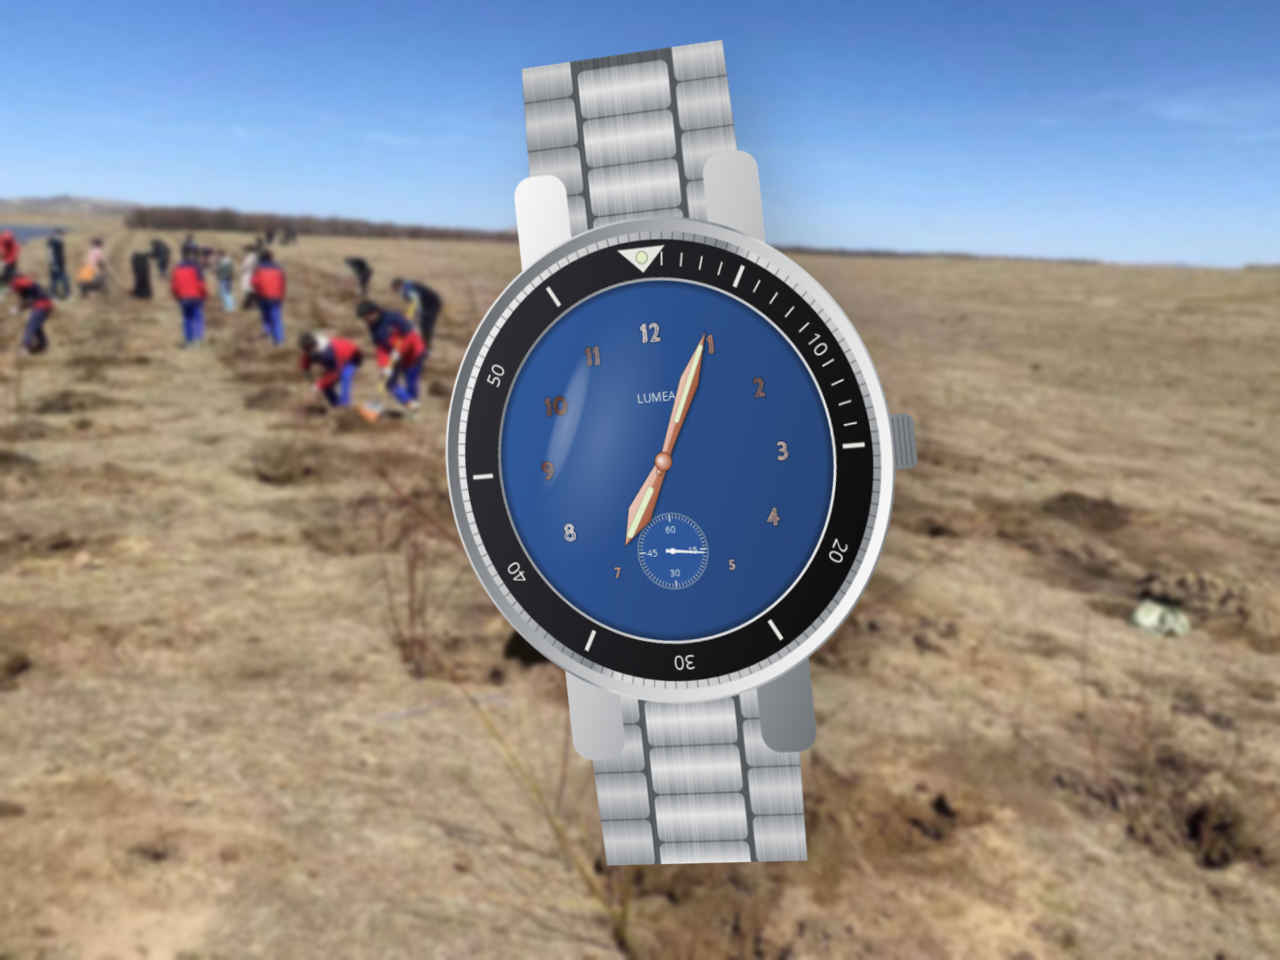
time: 7:04:16
